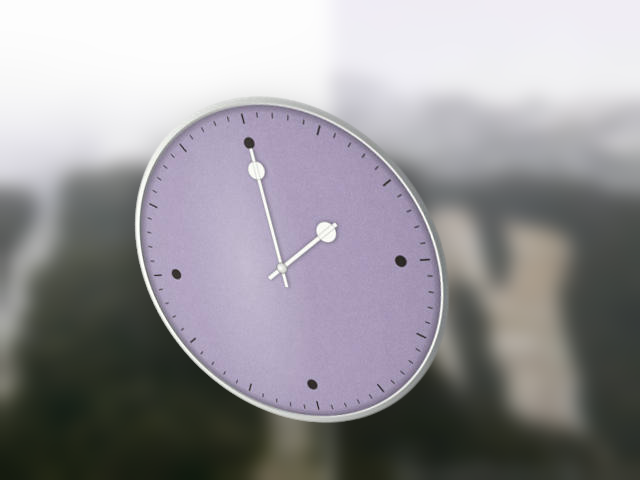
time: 2:00
